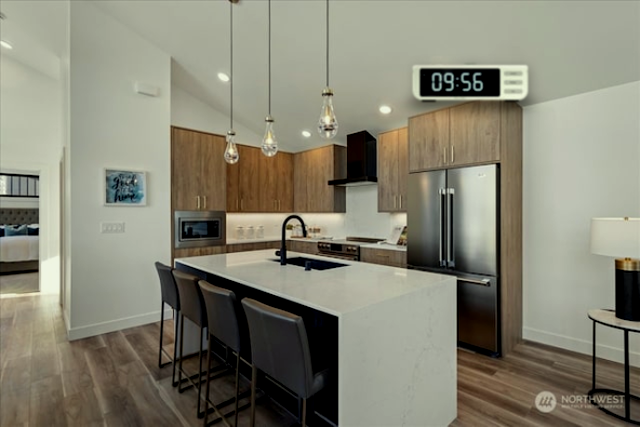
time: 9:56
